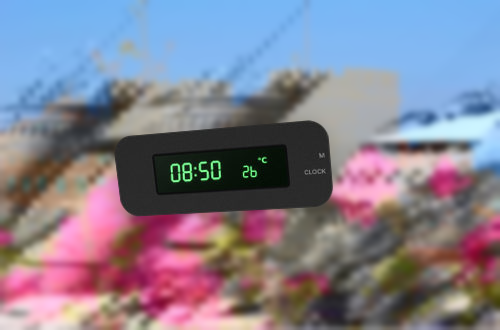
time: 8:50
